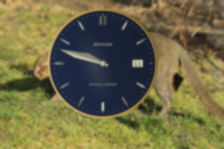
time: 9:48
